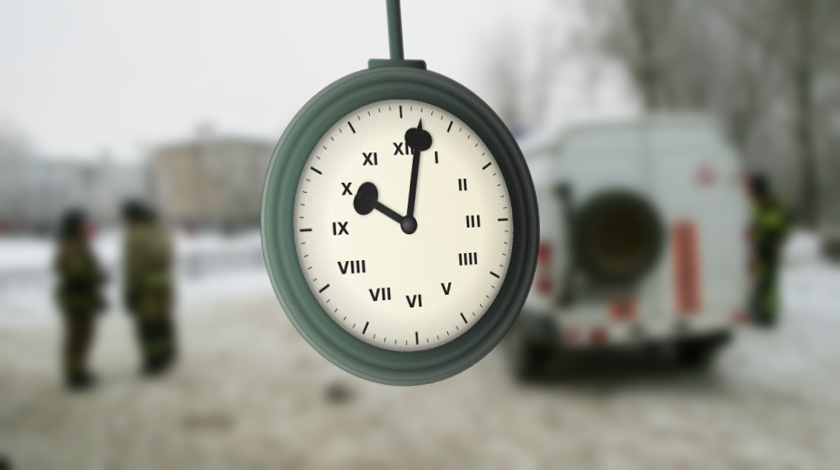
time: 10:02
